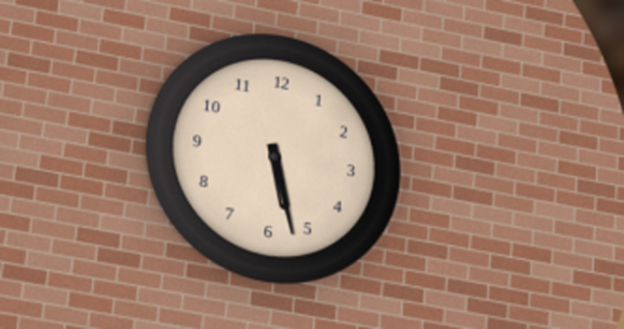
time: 5:27
